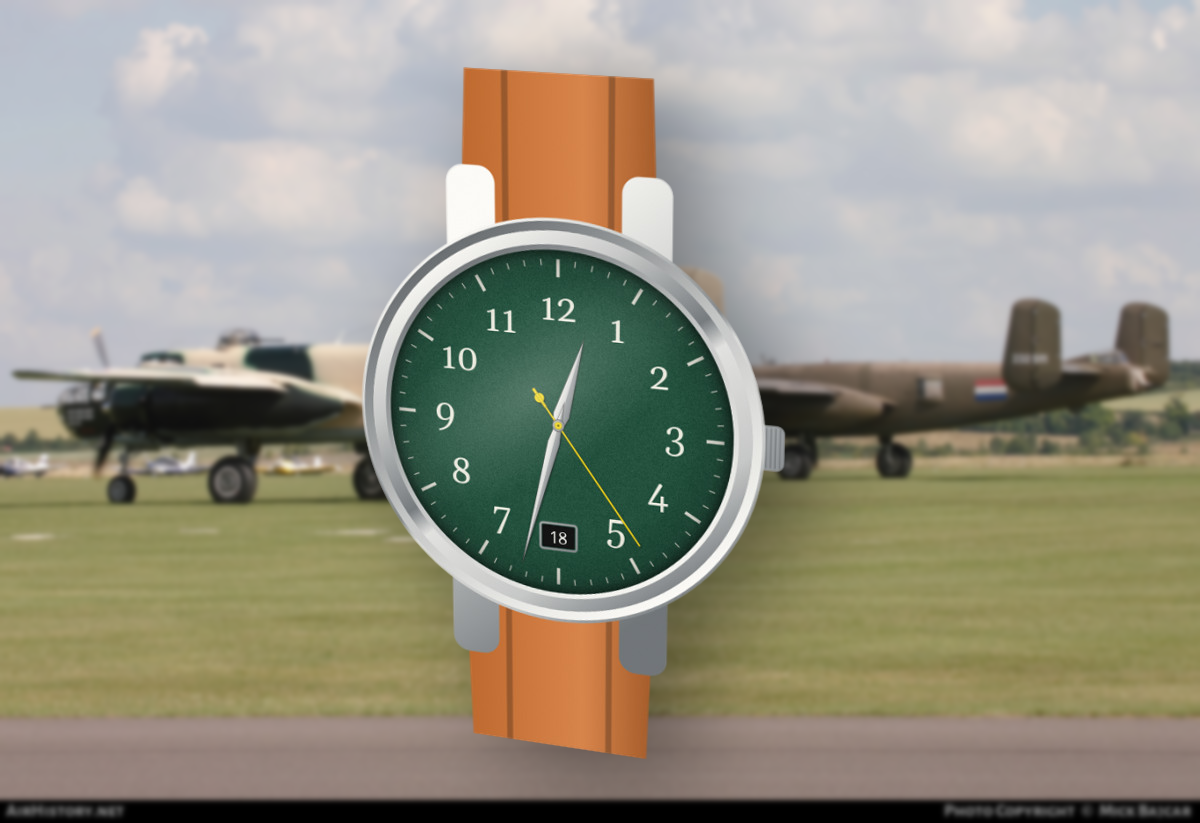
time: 12:32:24
